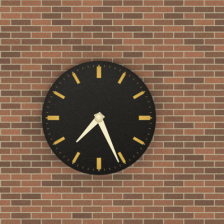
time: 7:26
